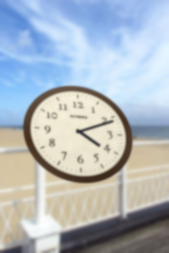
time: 4:11
